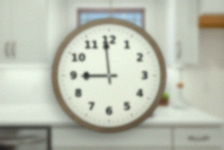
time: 8:59
